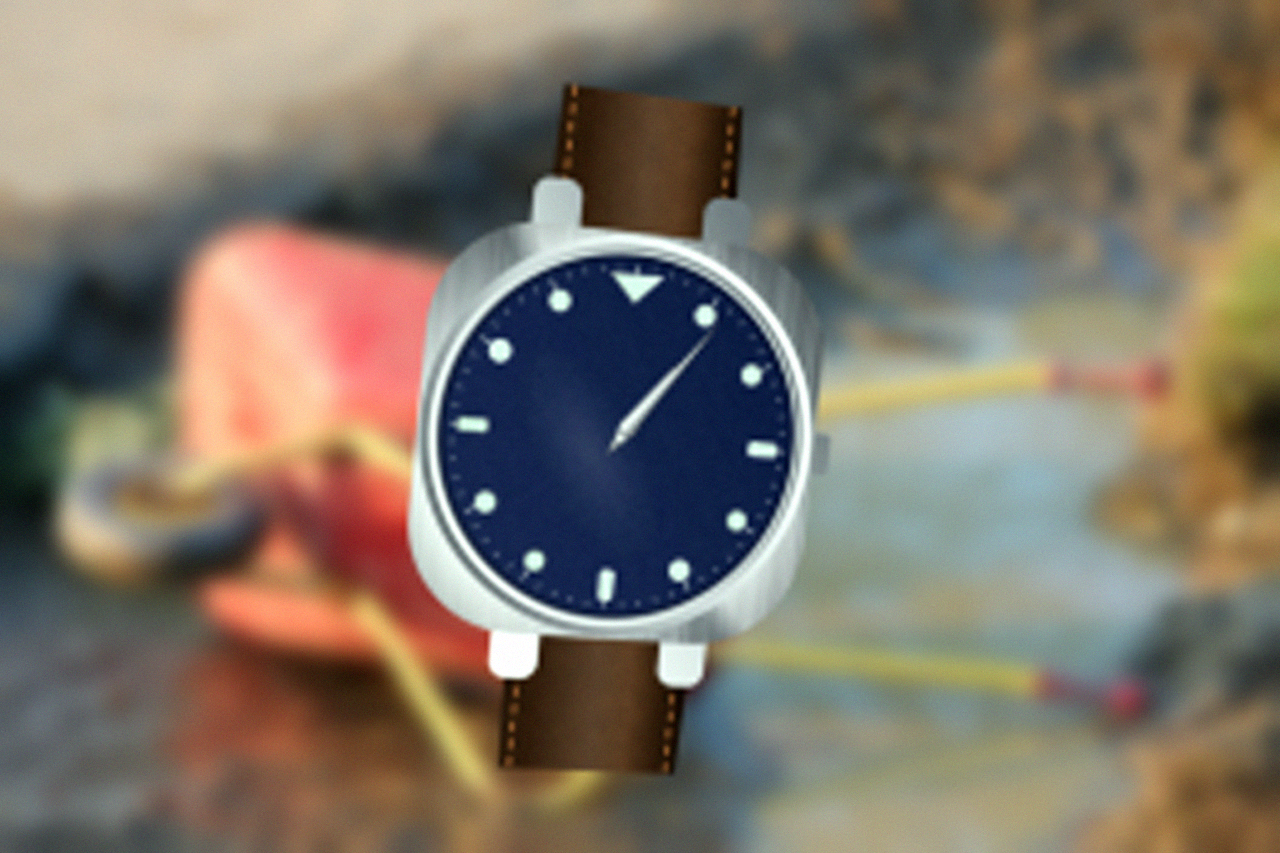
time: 1:06
